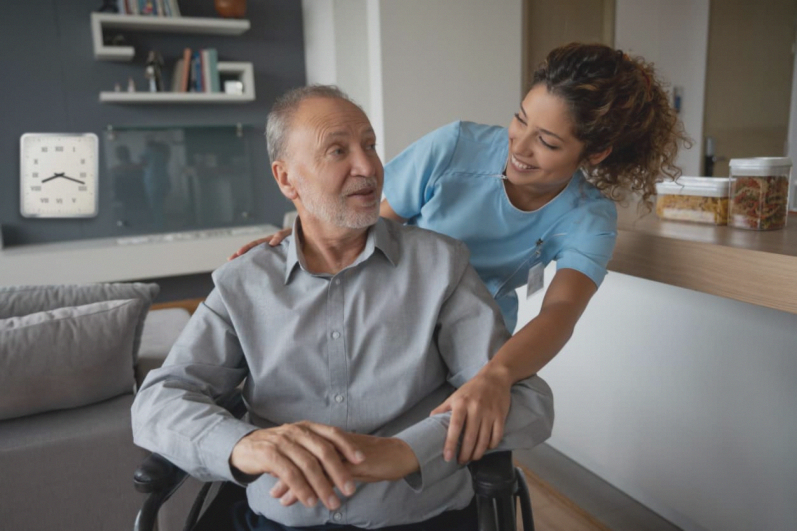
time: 8:18
